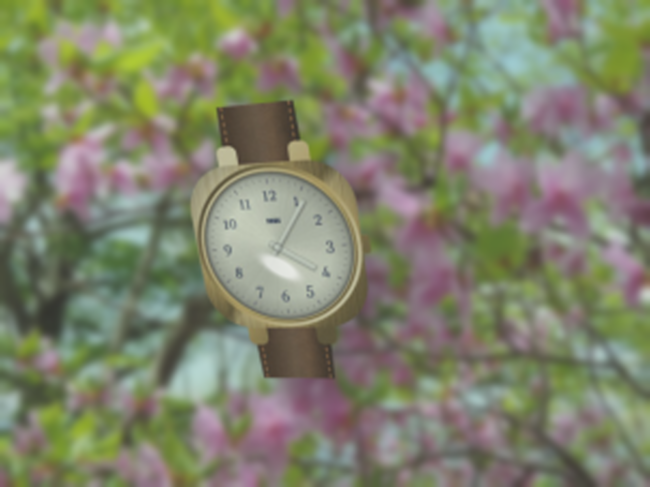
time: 4:06
